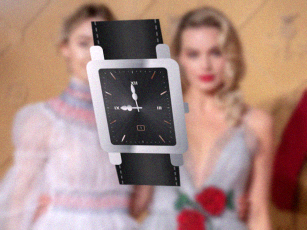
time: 8:59
